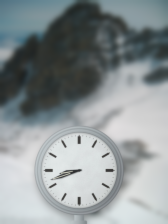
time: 8:42
